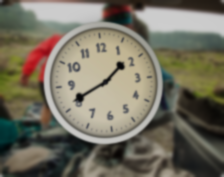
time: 1:41
